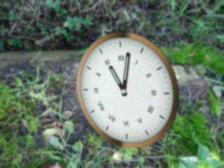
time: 11:02
